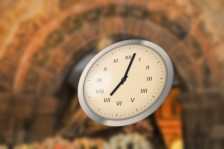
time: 7:02
